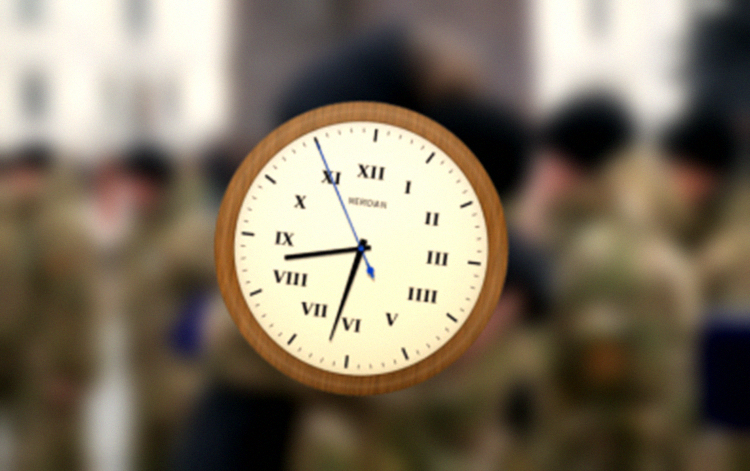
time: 8:31:55
